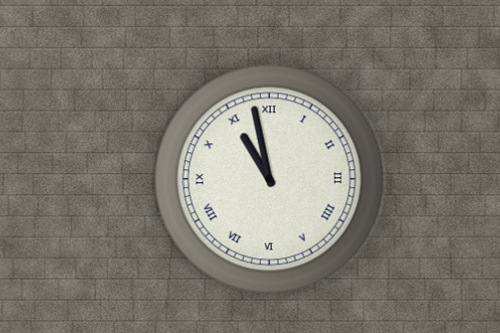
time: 10:58
